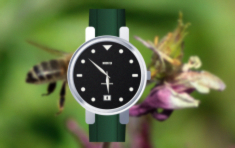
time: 5:52
